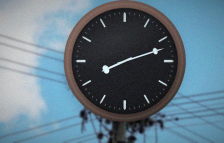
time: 8:12
